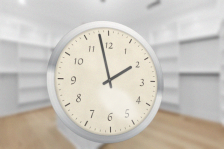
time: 1:58
